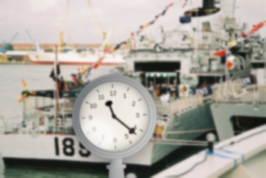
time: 11:22
